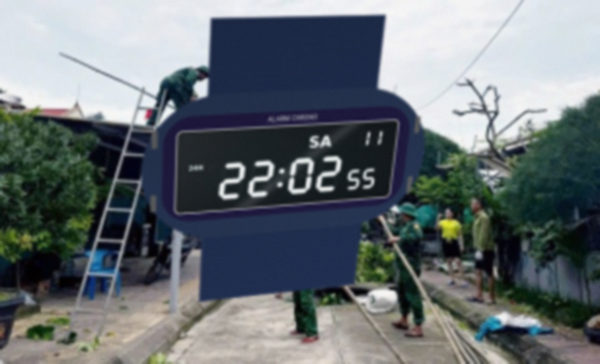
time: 22:02:55
